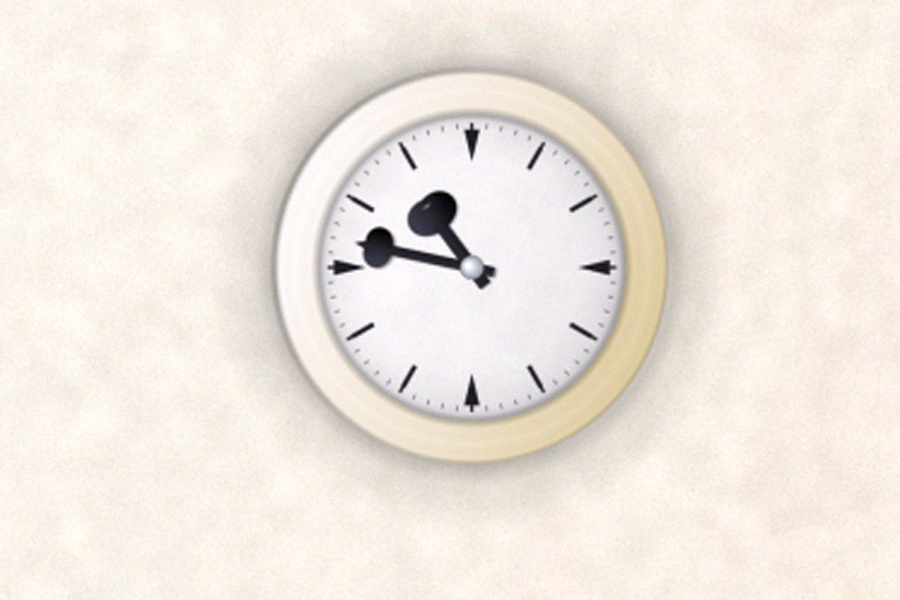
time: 10:47
